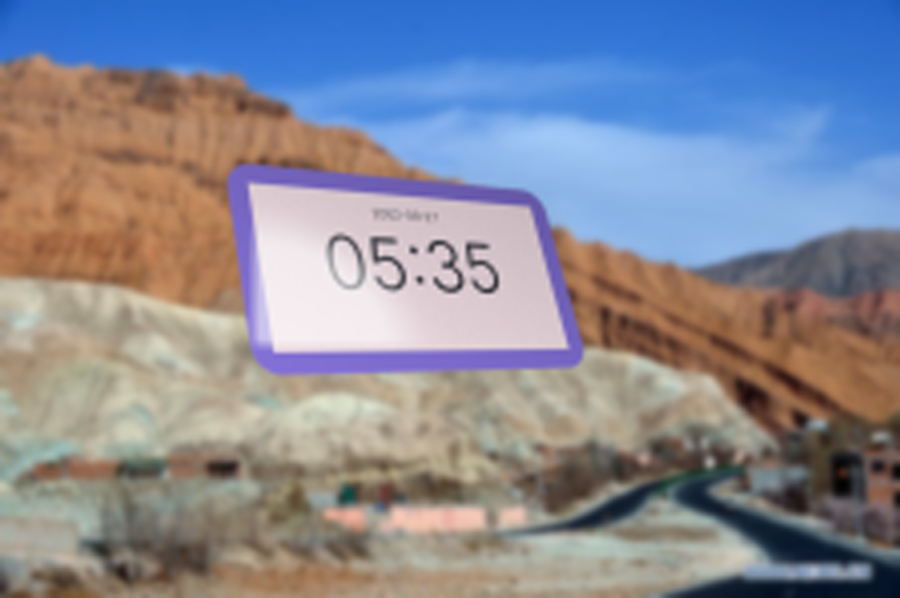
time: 5:35
